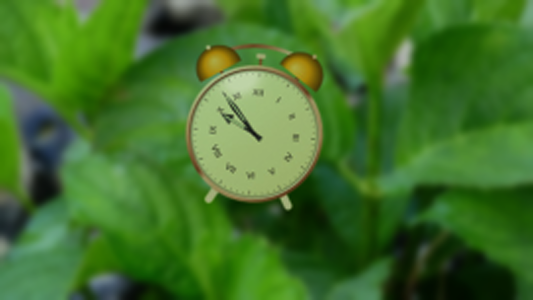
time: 9:53
